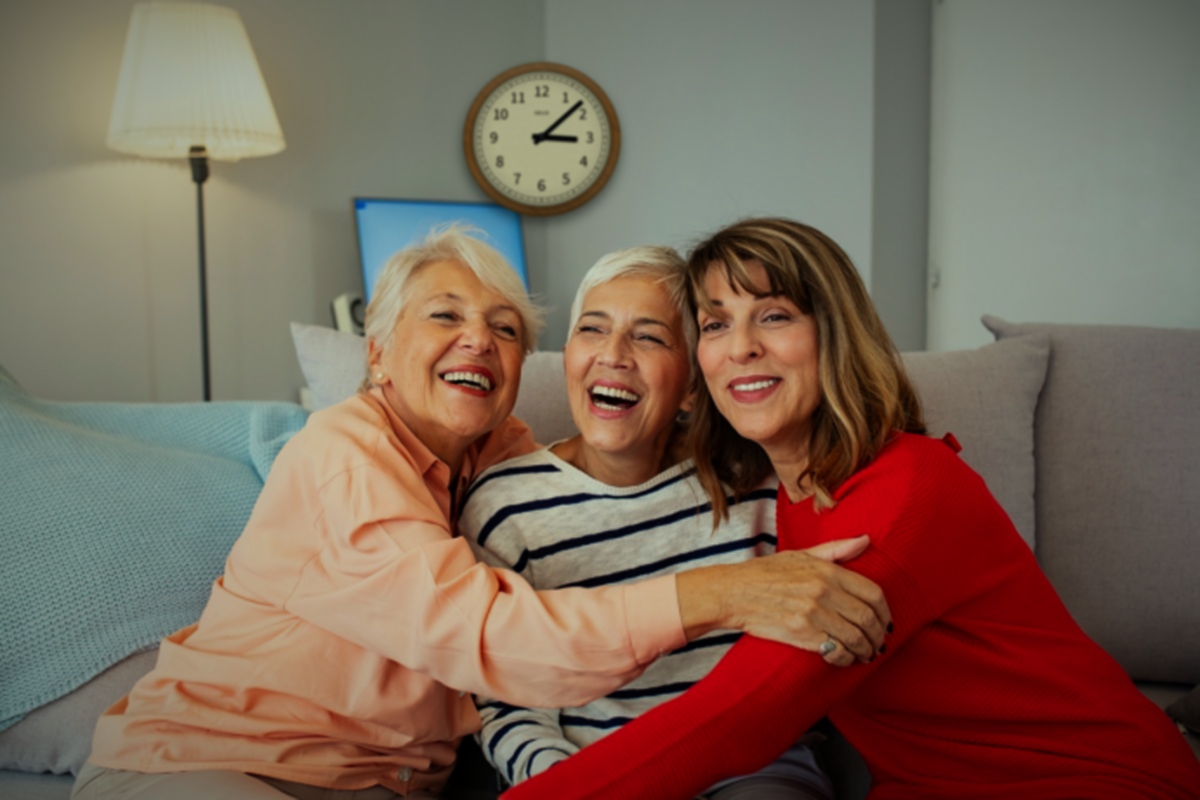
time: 3:08
